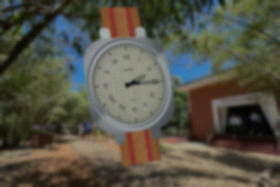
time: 2:15
